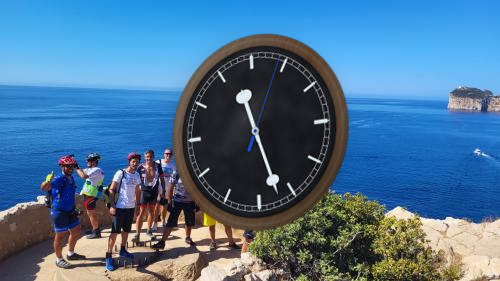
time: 11:27:04
